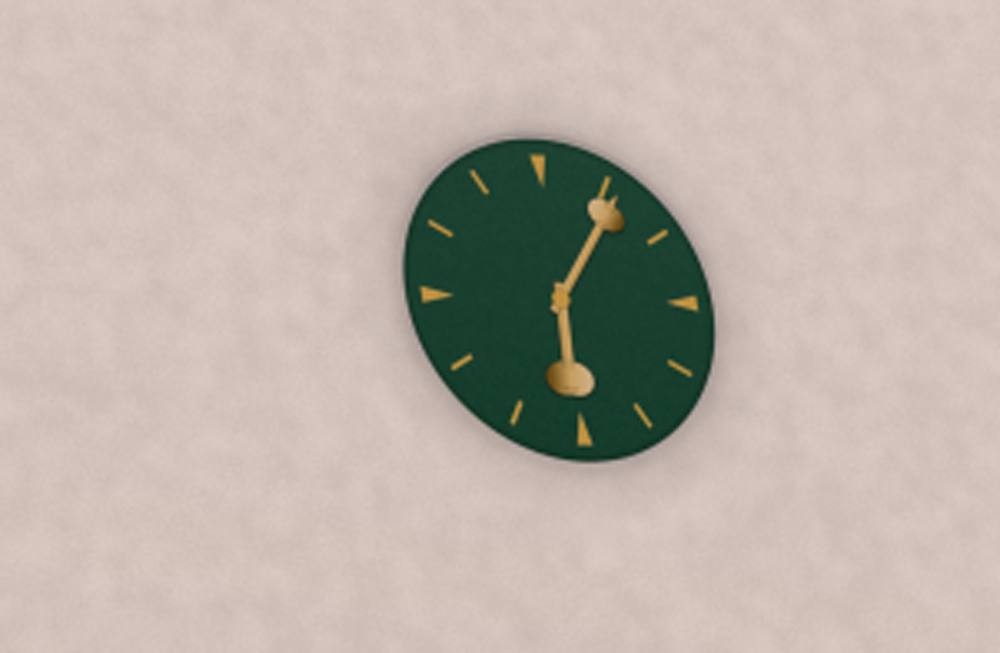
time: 6:06
